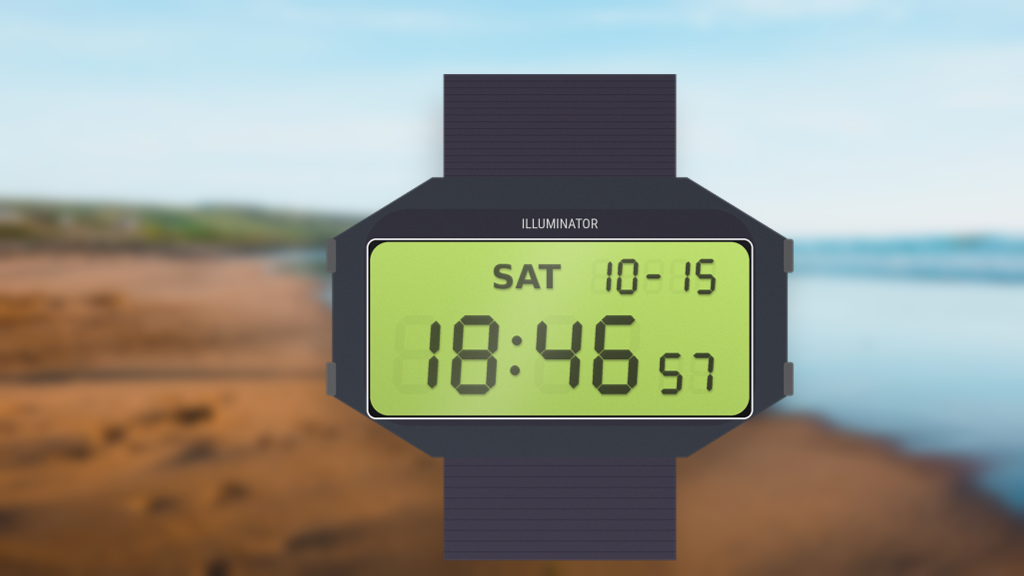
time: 18:46:57
